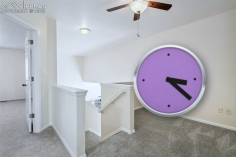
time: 3:22
